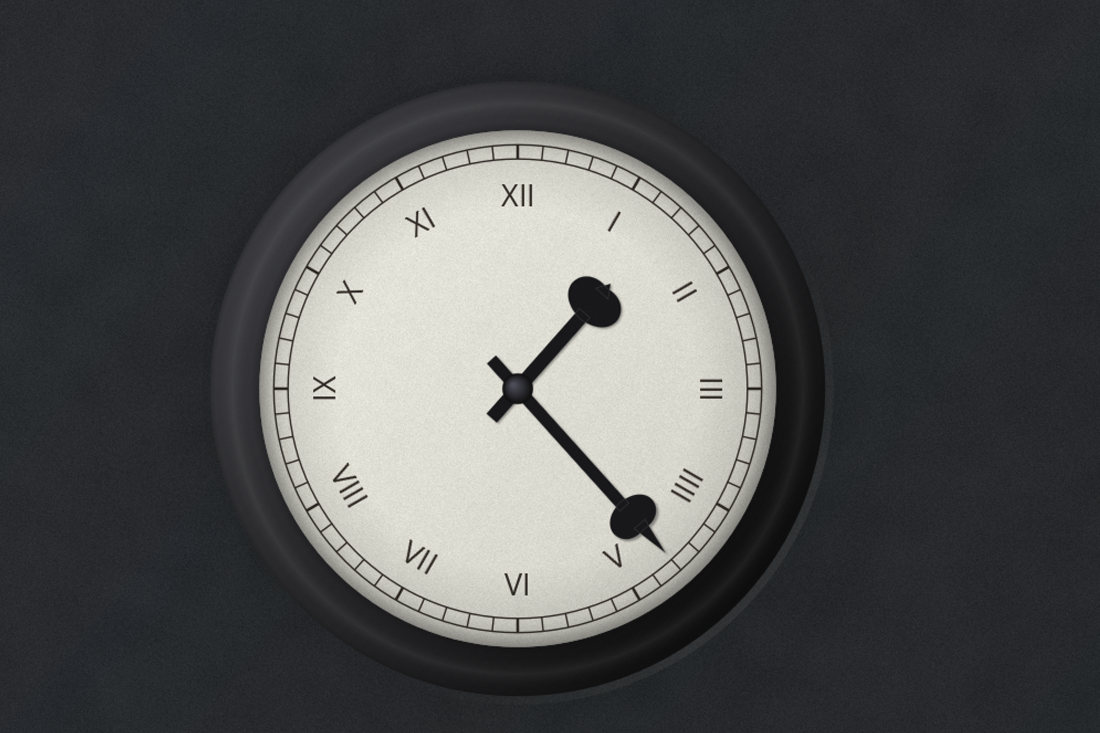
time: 1:23
